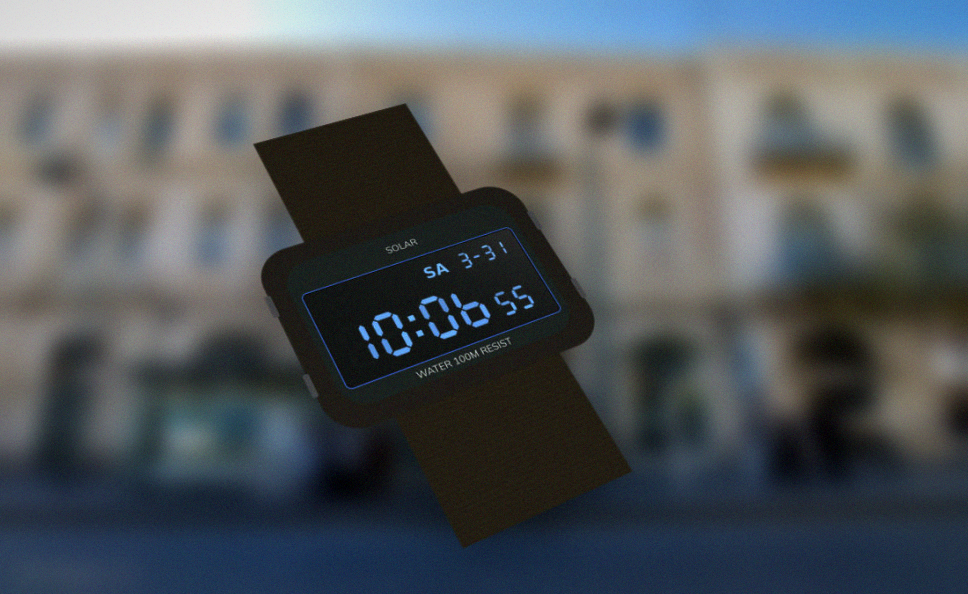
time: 10:06:55
